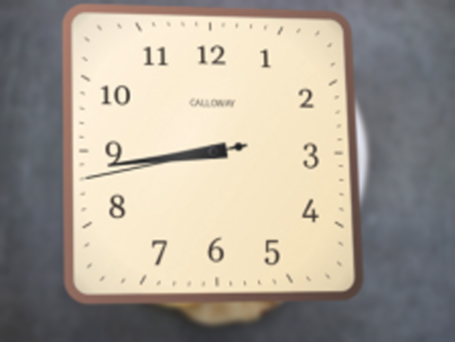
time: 8:43:43
